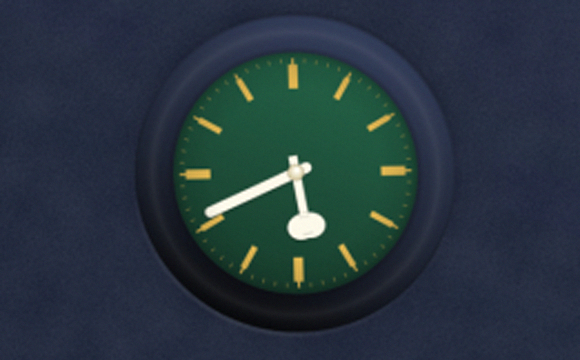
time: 5:41
